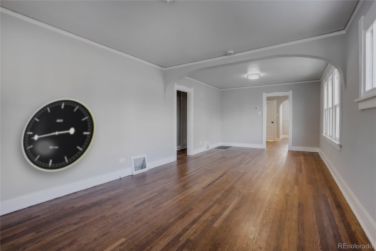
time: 2:43
